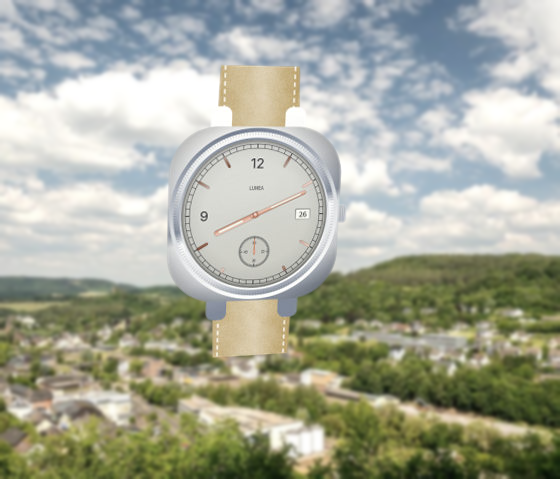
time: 8:11
